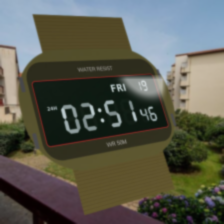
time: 2:51:46
